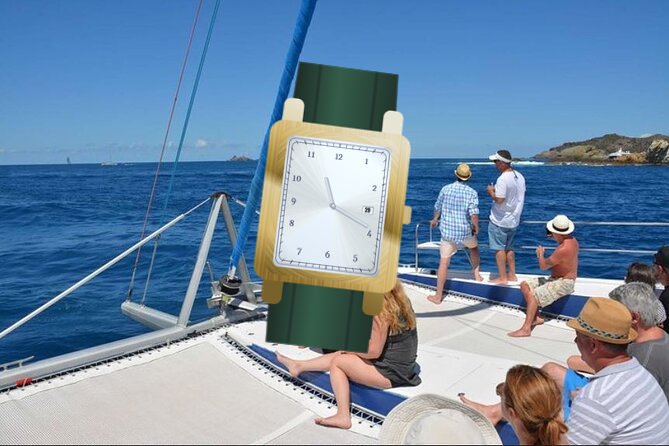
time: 11:19
